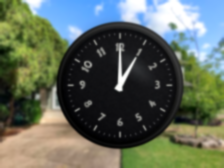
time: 1:00
